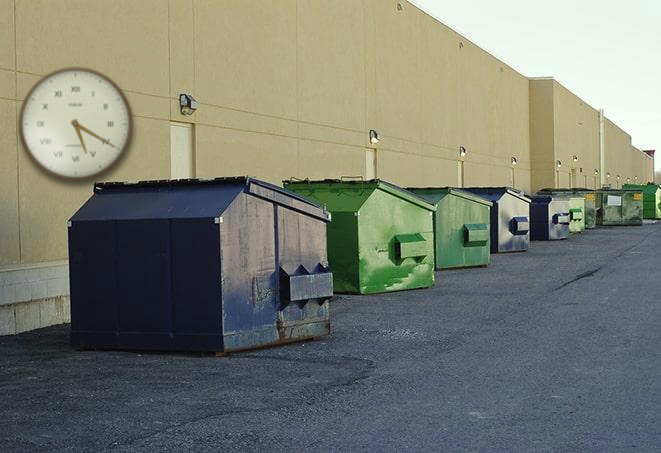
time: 5:20
